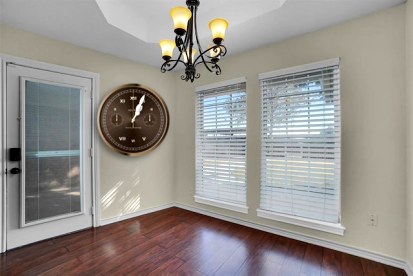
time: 1:04
